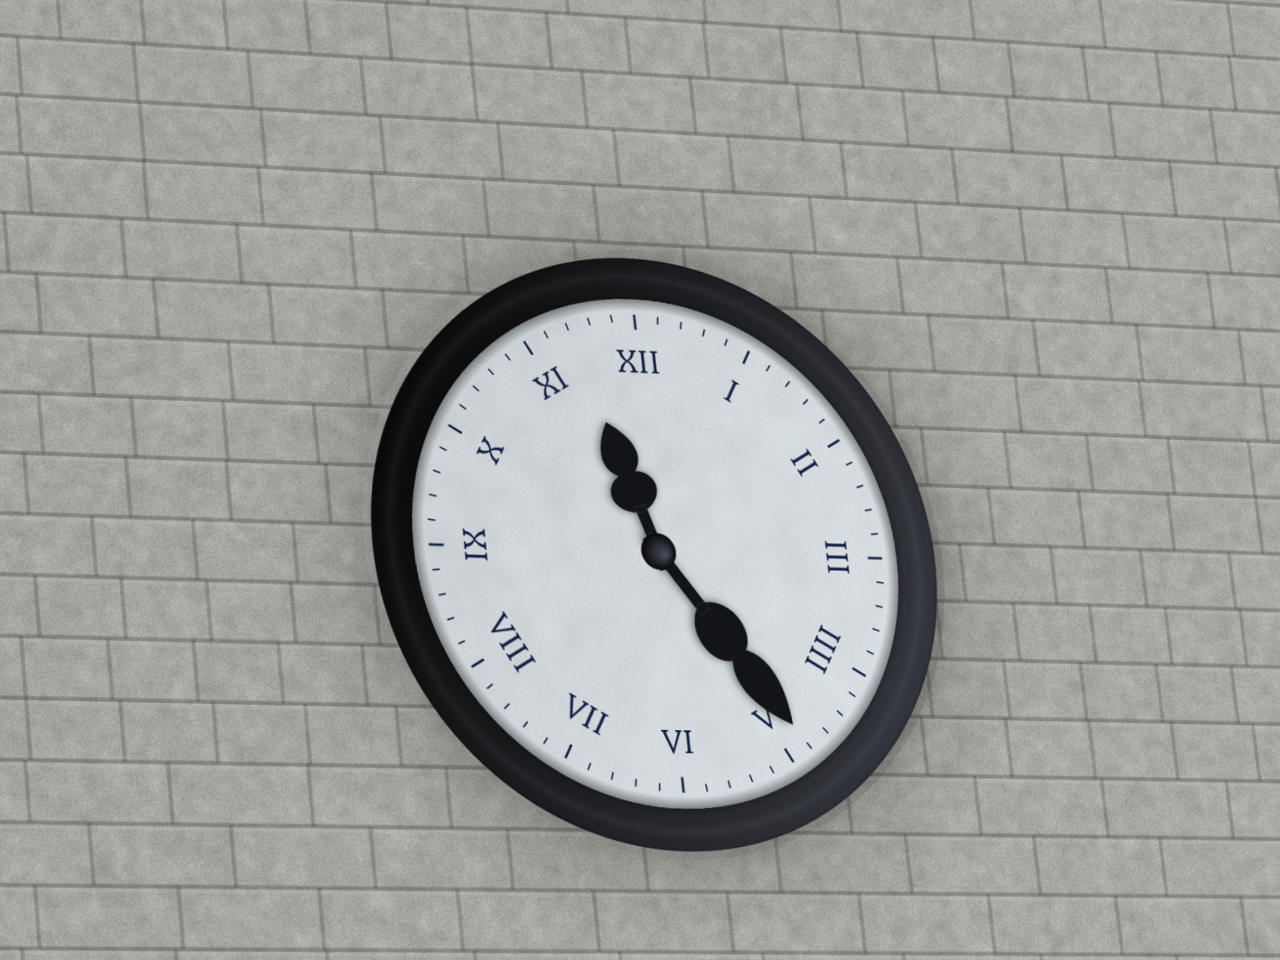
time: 11:24
